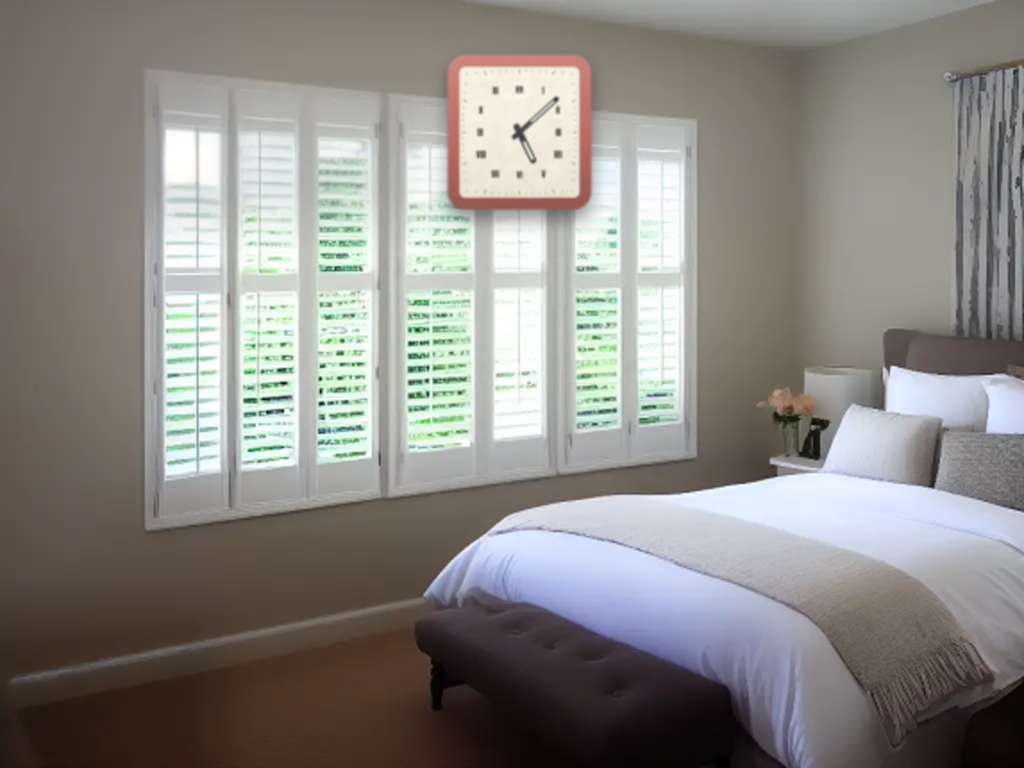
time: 5:08
